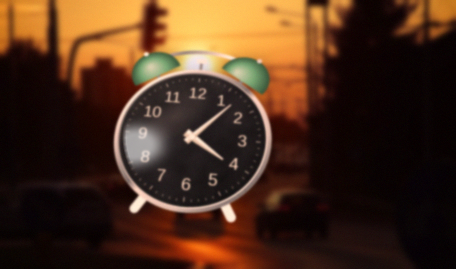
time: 4:07
